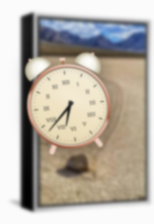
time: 6:38
